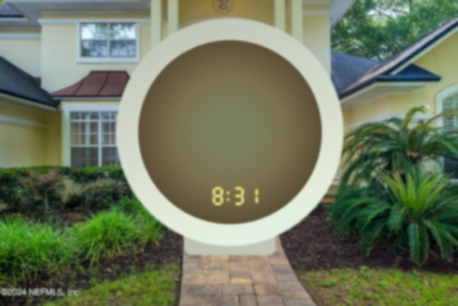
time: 8:31
